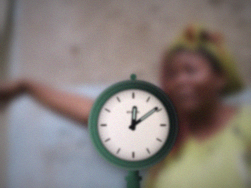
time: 12:09
